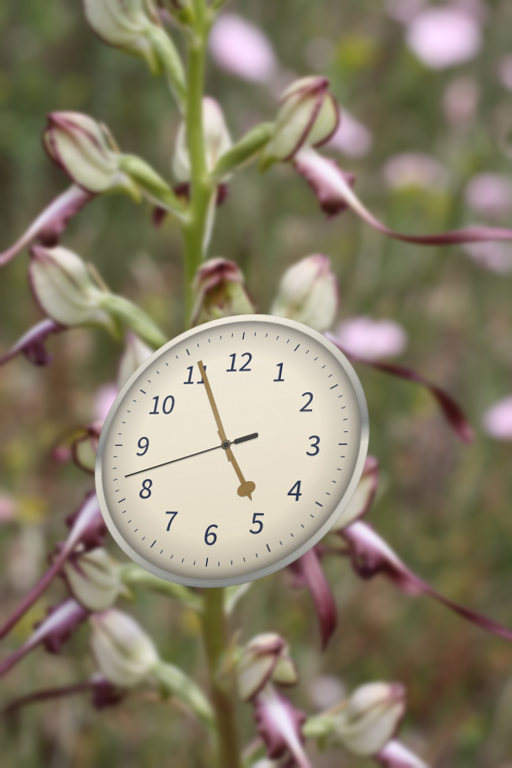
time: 4:55:42
